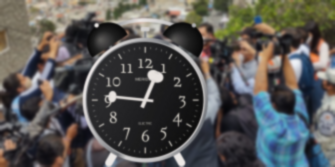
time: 12:46
